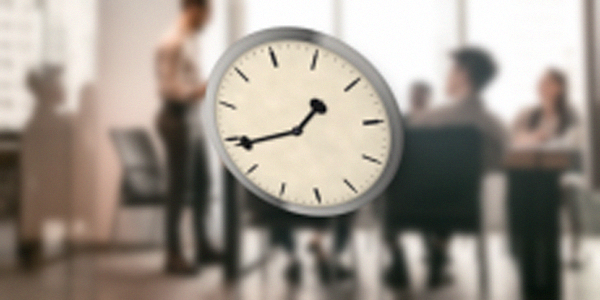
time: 1:44
